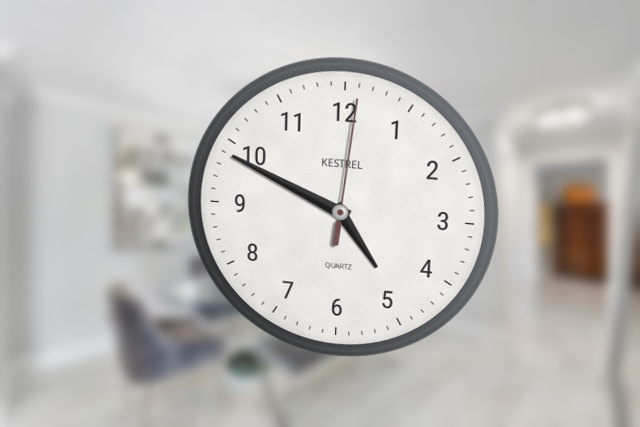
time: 4:49:01
